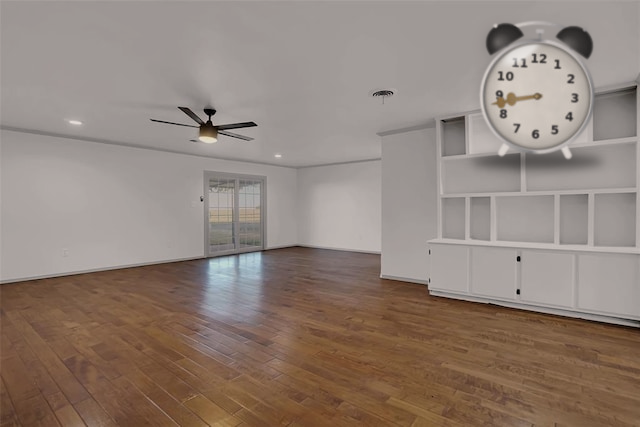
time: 8:43
